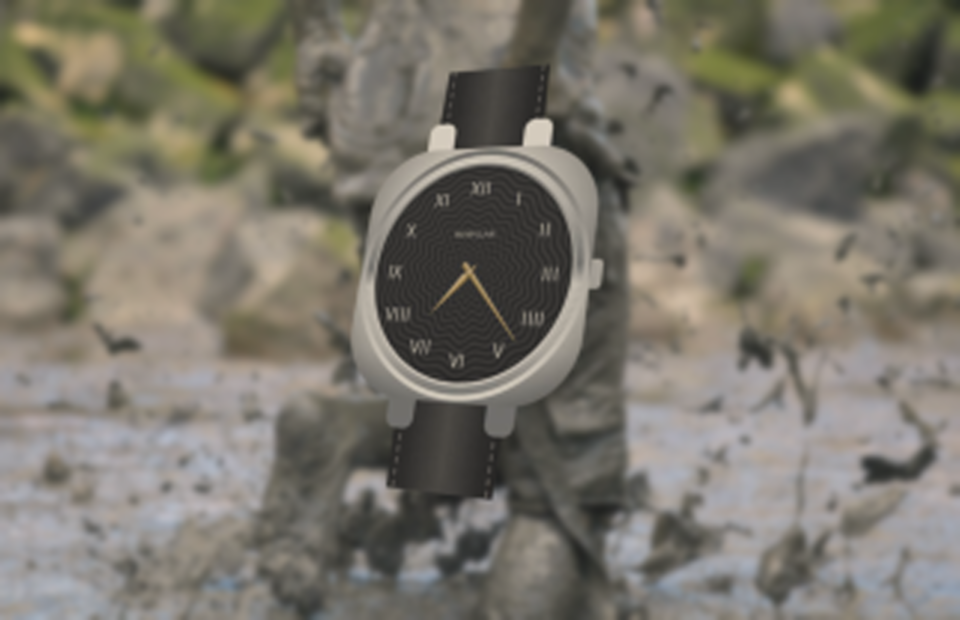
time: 7:23
